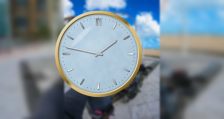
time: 1:47
